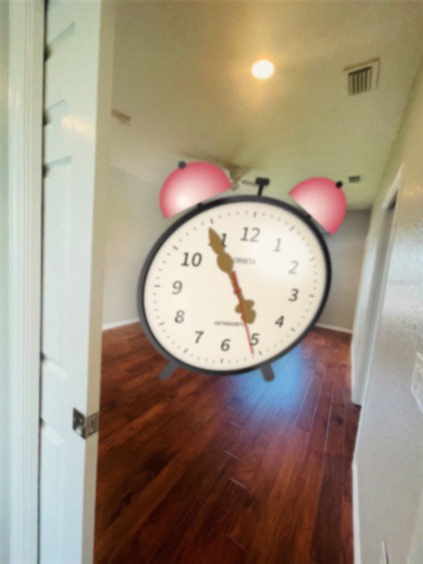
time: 4:54:26
